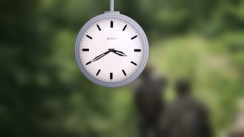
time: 3:40
